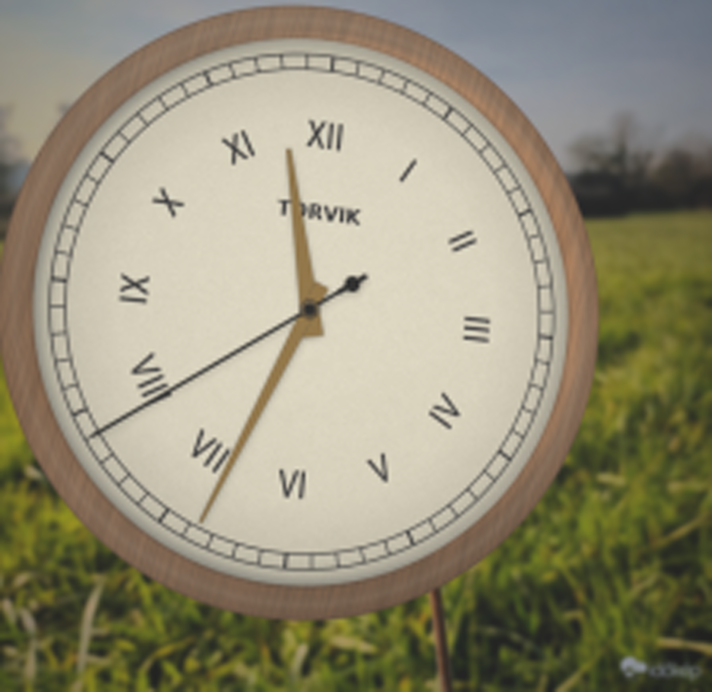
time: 11:33:39
